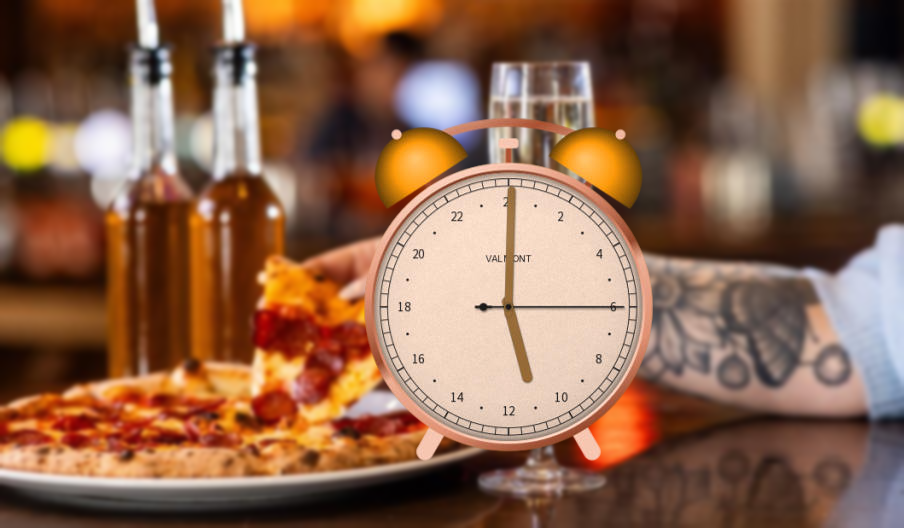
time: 11:00:15
